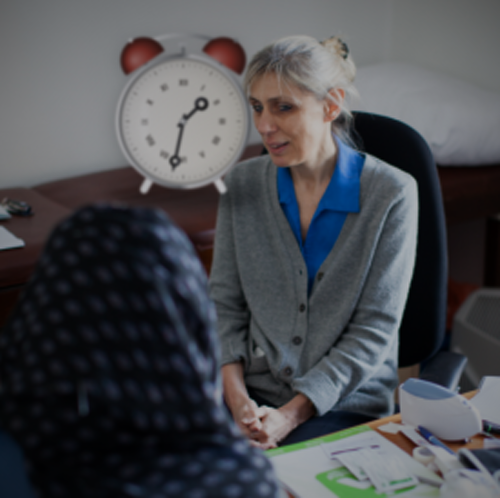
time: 1:32
